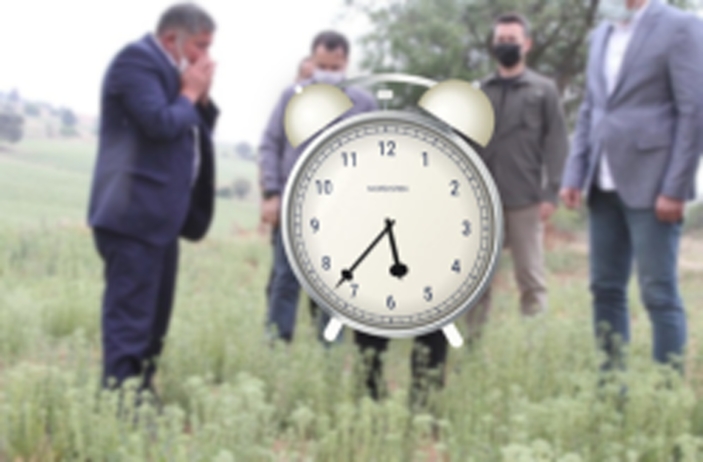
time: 5:37
